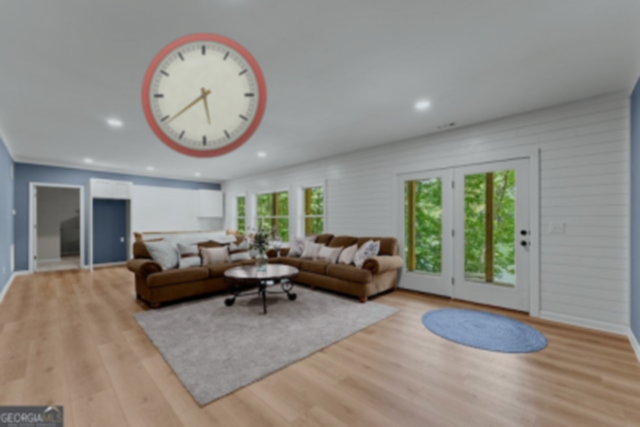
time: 5:39
